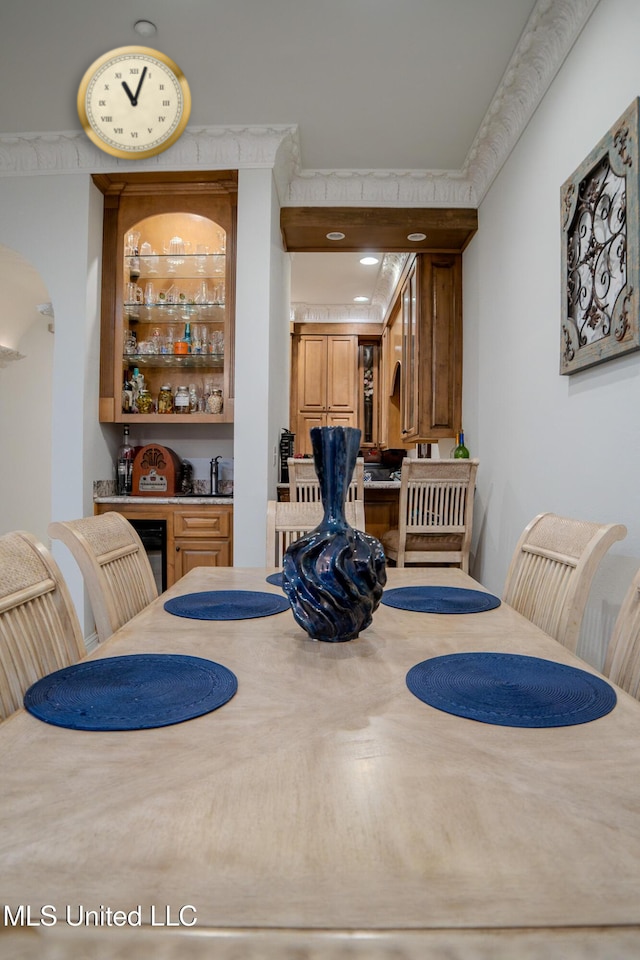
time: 11:03
